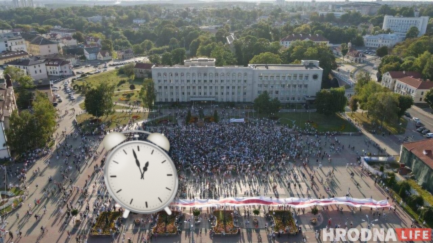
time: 12:58
